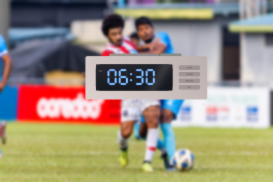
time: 6:30
